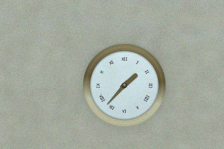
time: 1:37
